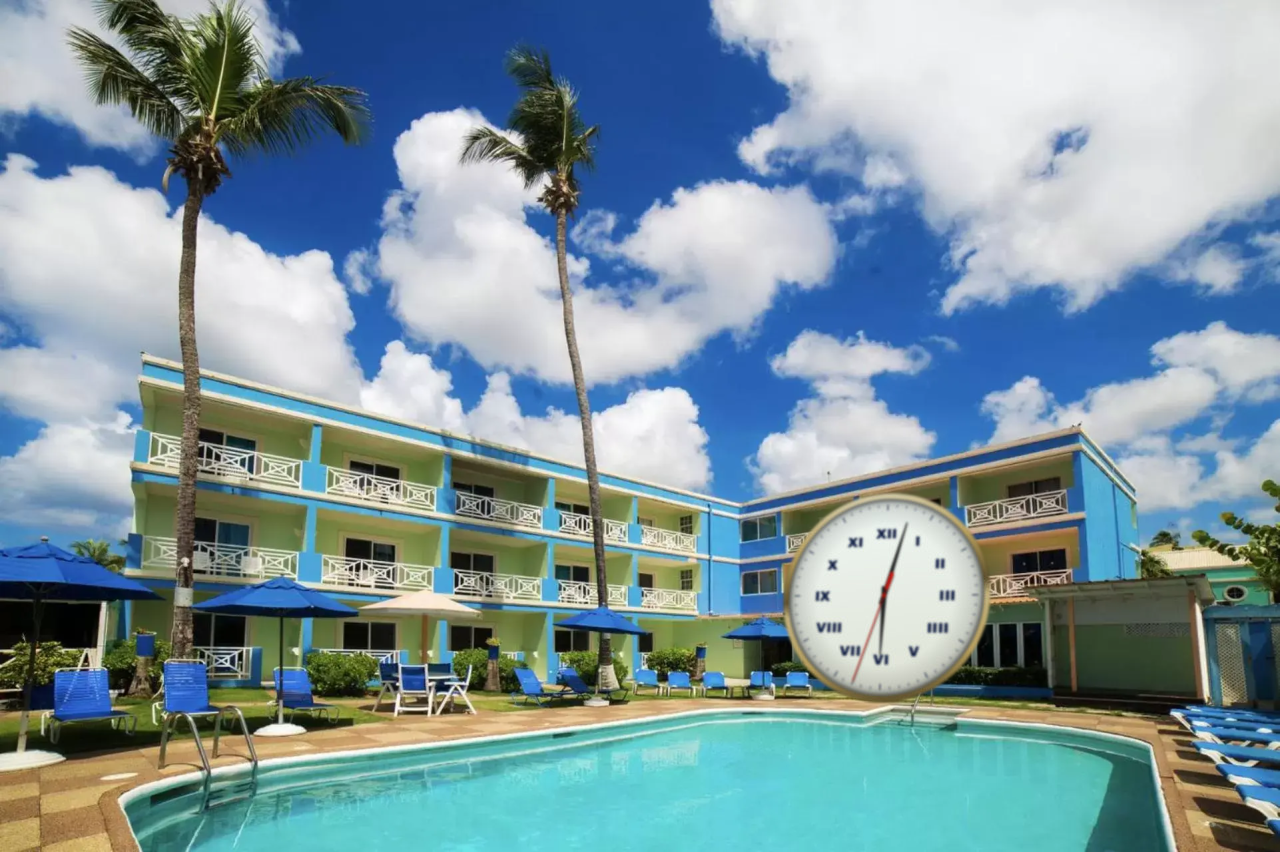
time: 6:02:33
